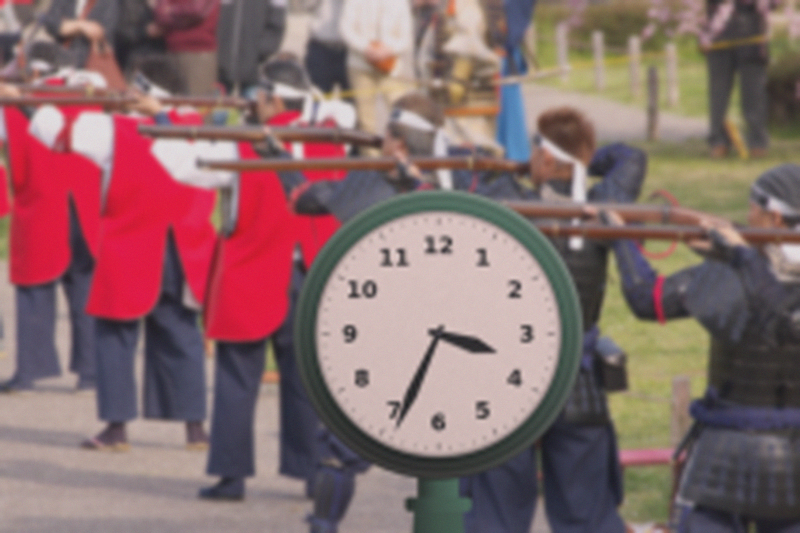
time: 3:34
